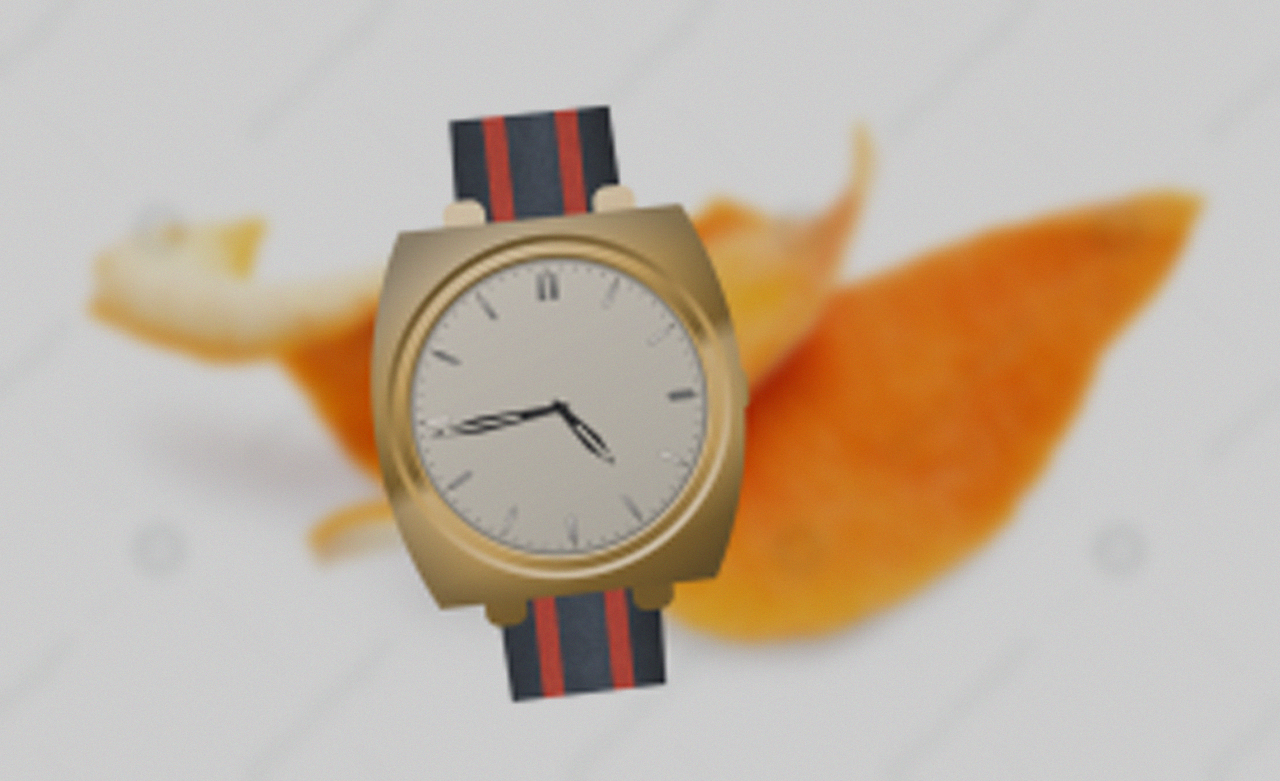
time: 4:44
